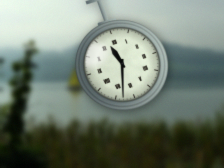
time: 11:33
